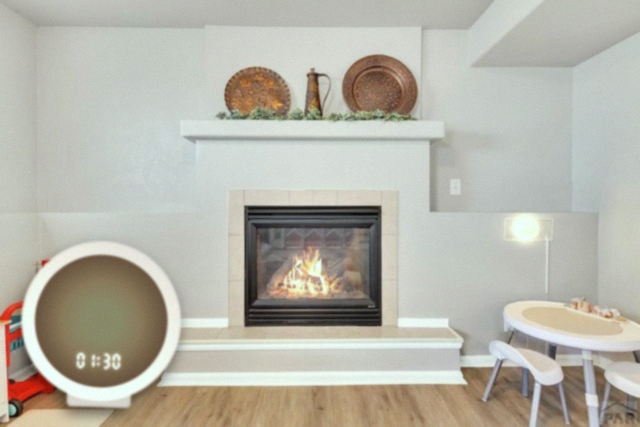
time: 1:30
